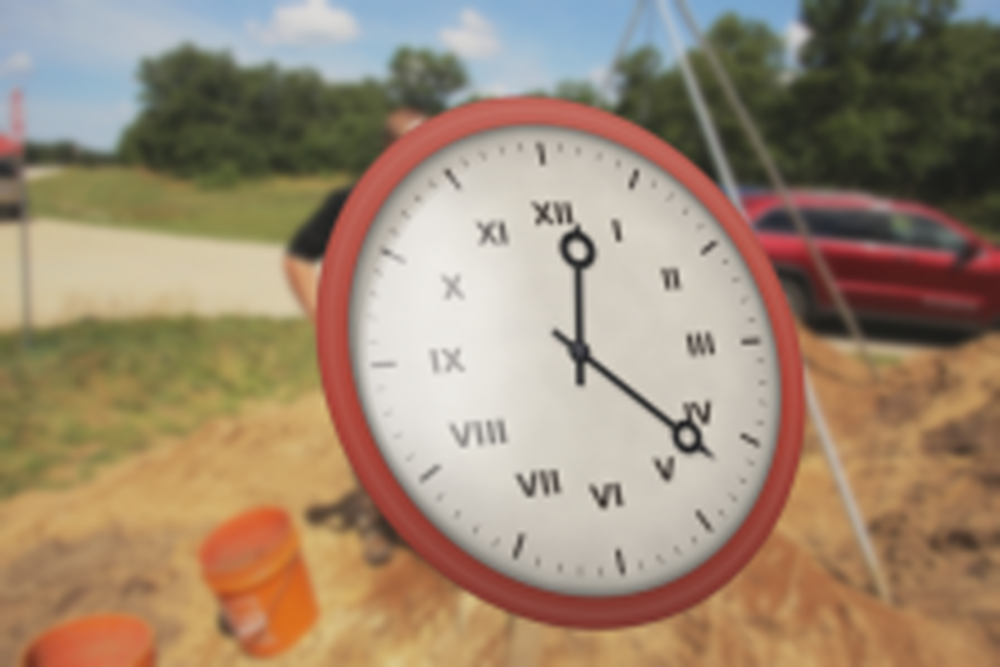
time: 12:22
